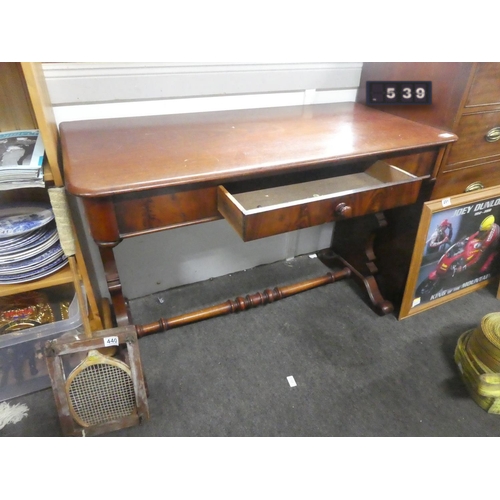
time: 5:39
